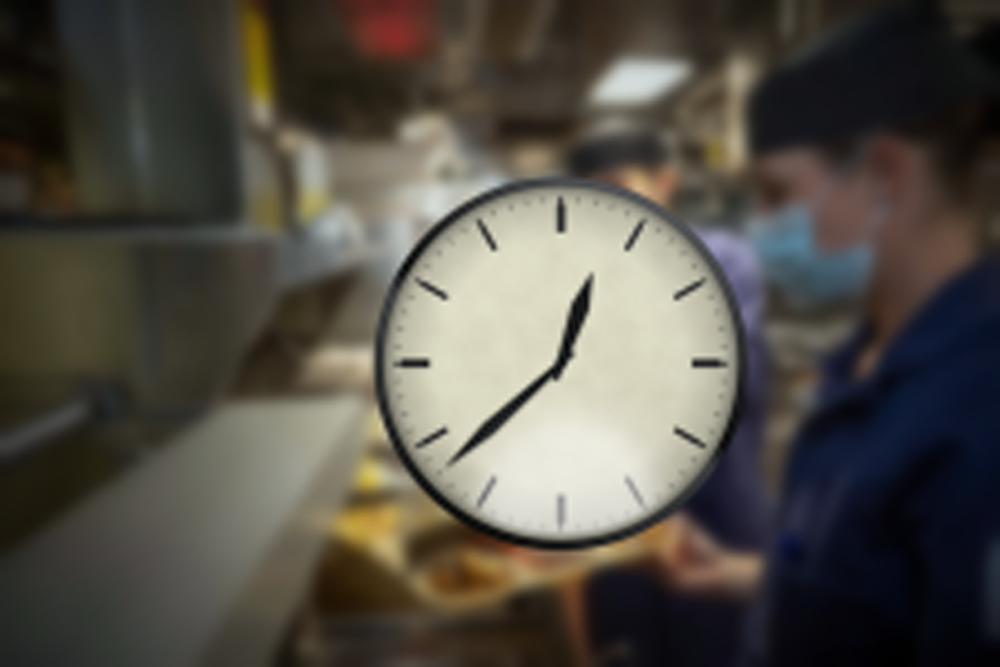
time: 12:38
